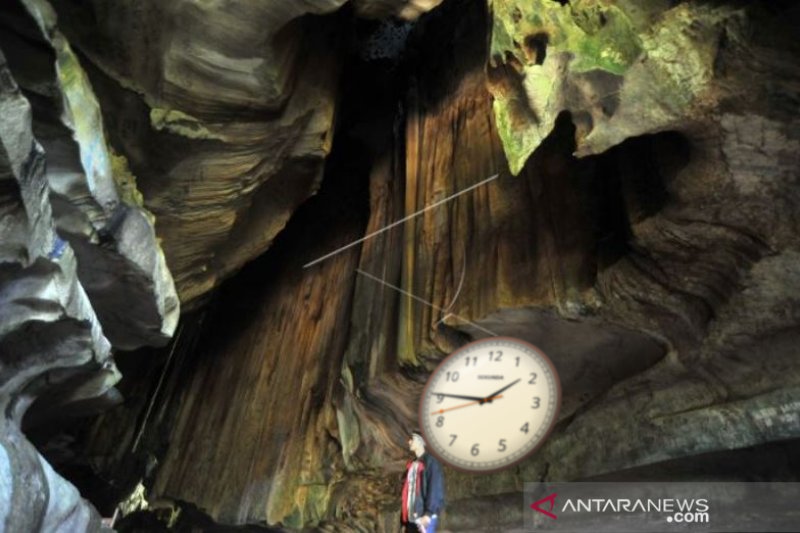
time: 1:45:42
